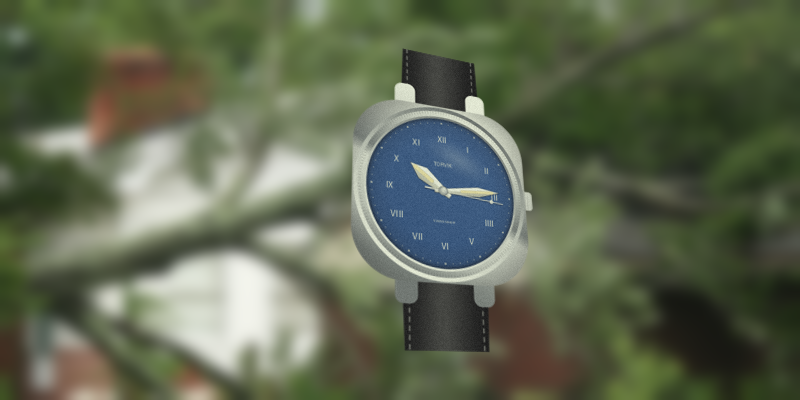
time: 10:14:16
